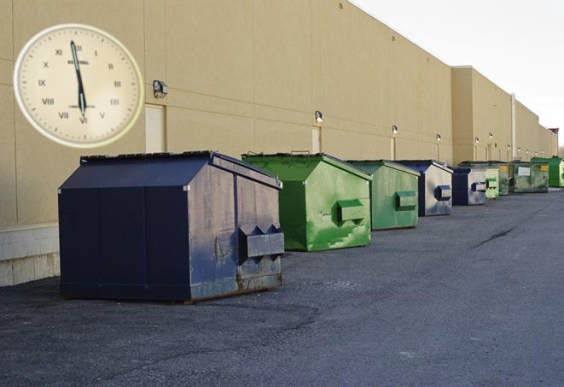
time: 5:59
